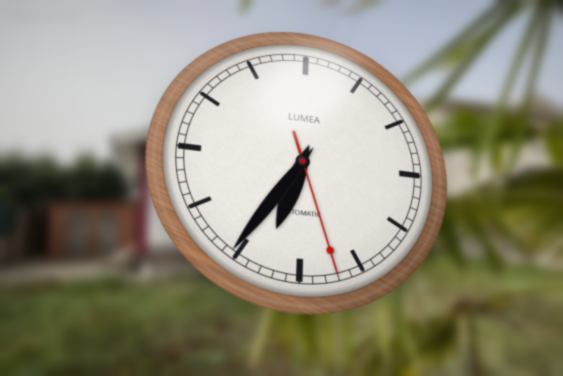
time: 6:35:27
